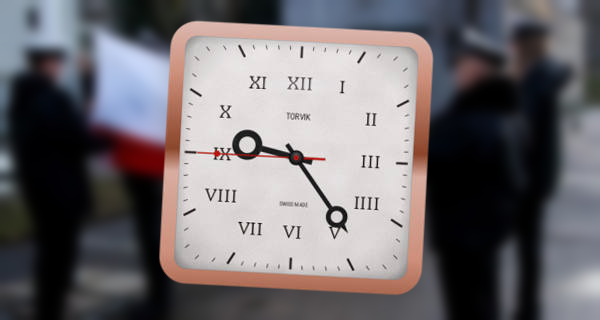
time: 9:23:45
